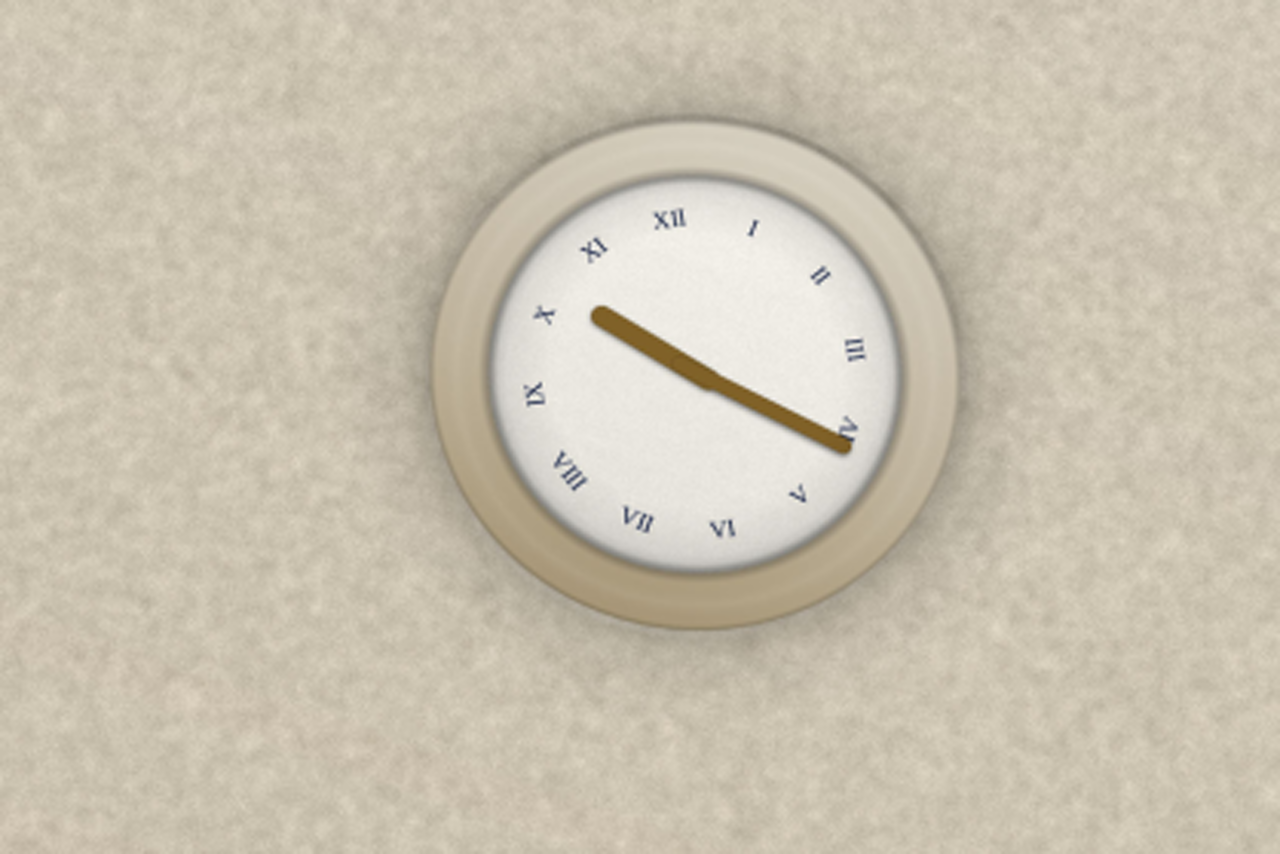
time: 10:21
